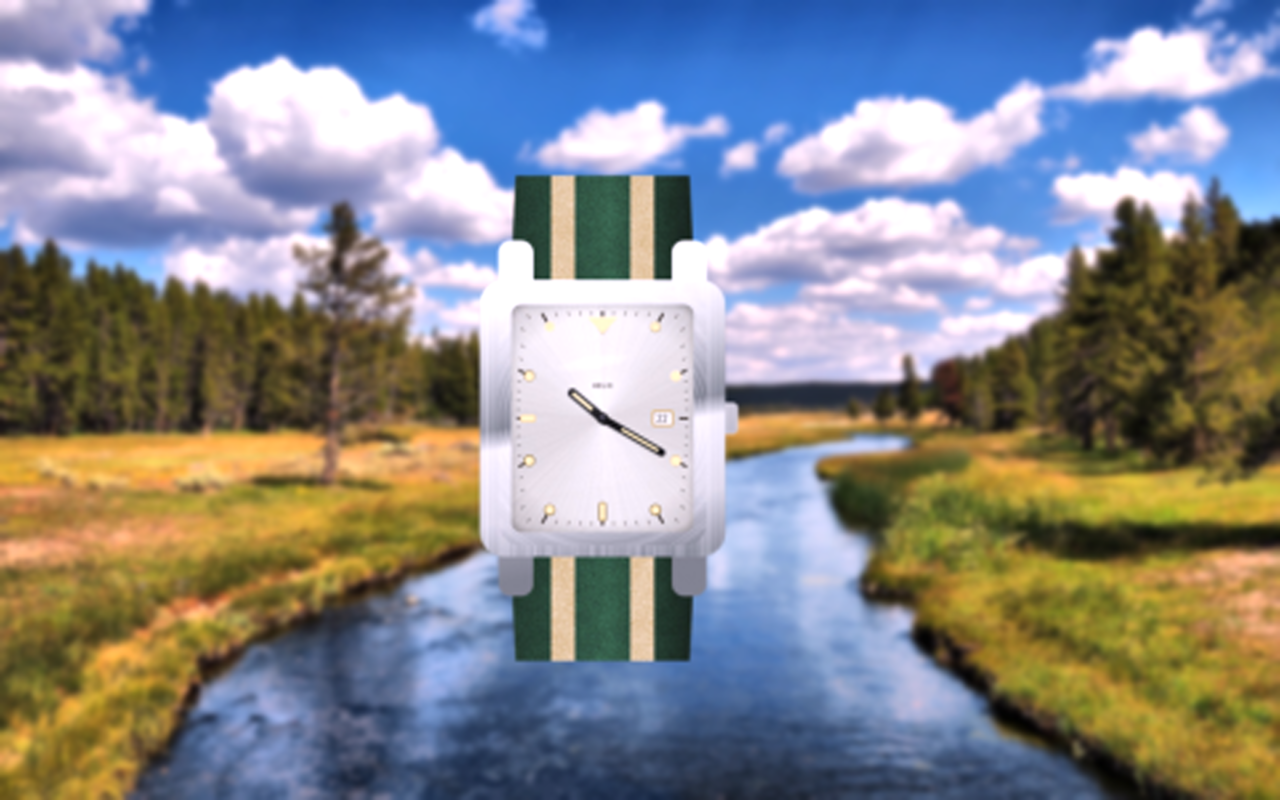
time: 10:20
